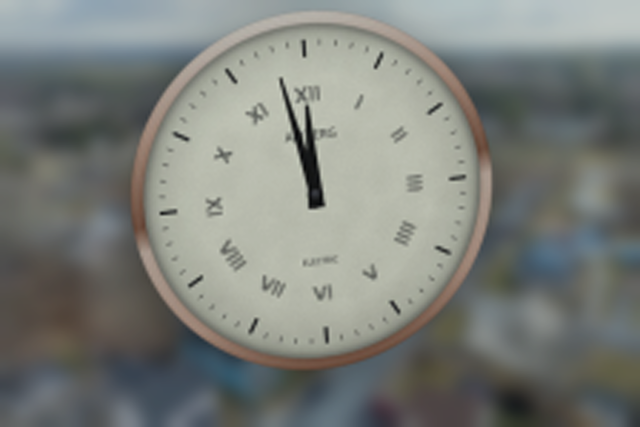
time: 11:58
